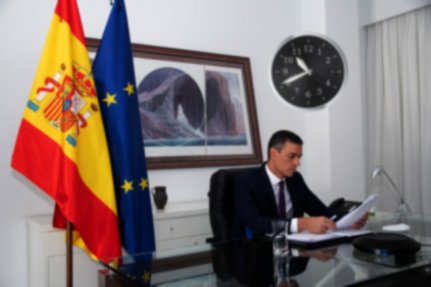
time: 10:41
